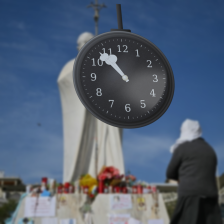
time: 10:53
